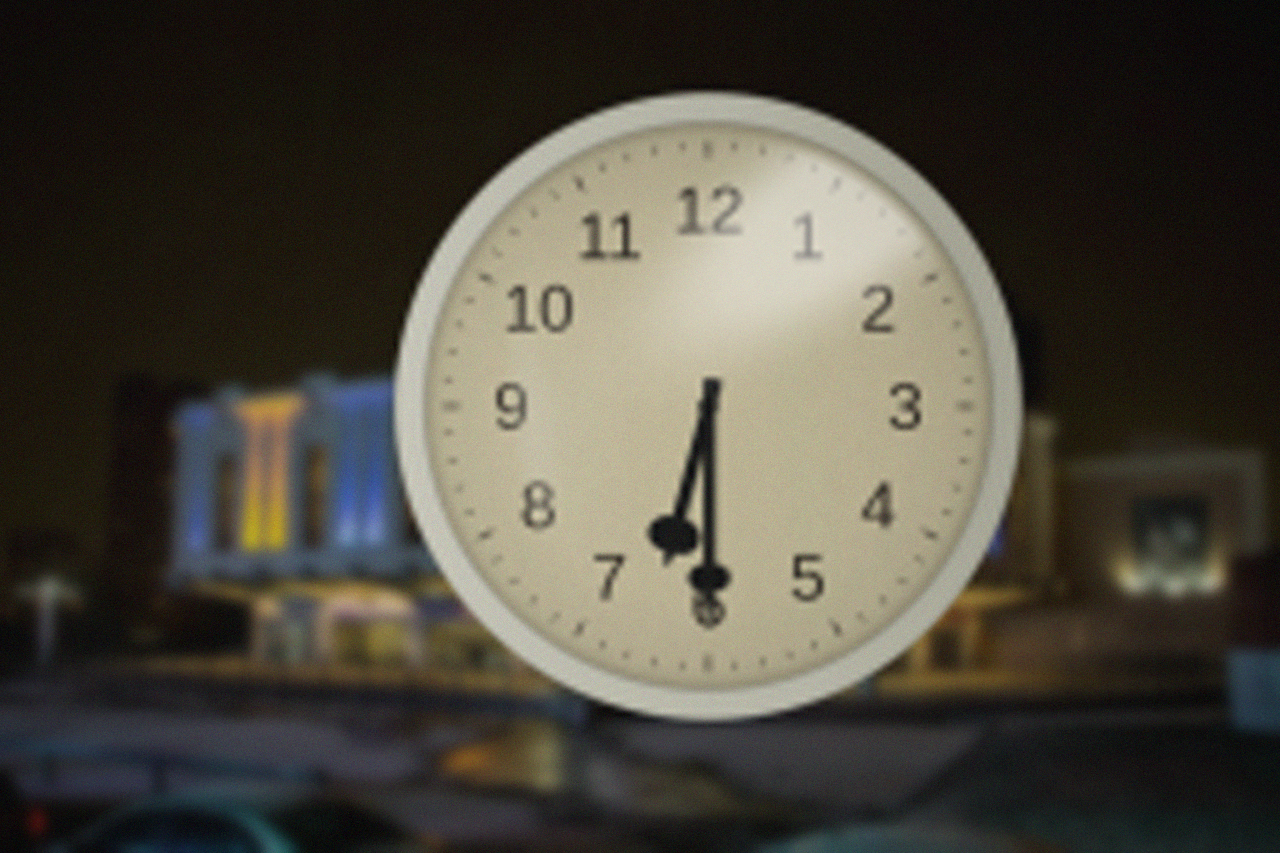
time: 6:30
